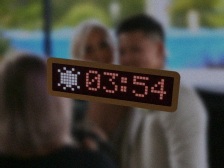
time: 3:54
